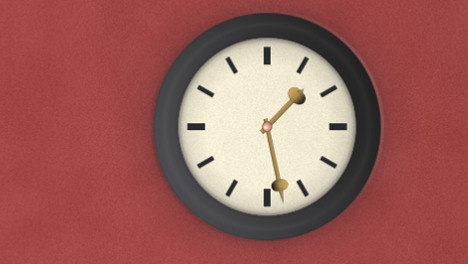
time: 1:28
